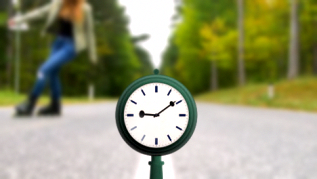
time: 9:09
